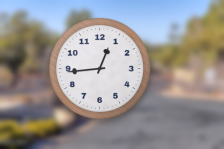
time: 12:44
